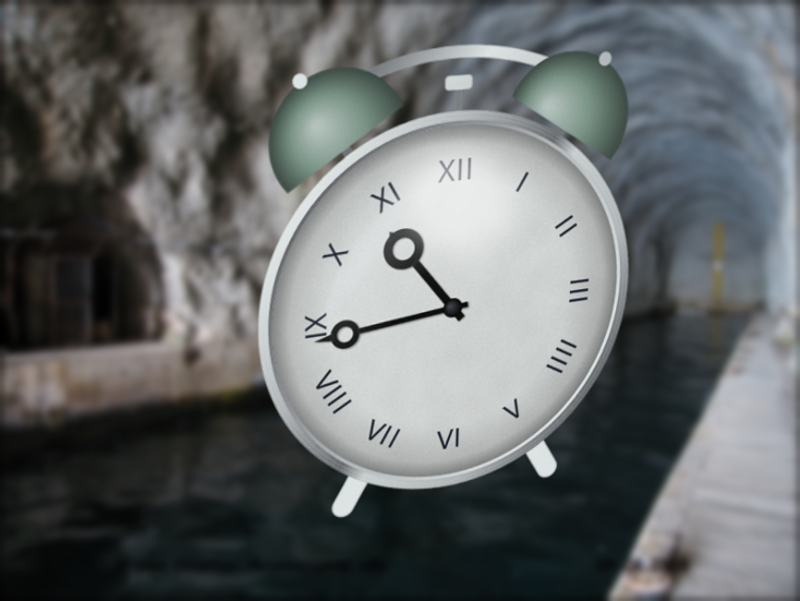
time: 10:44
